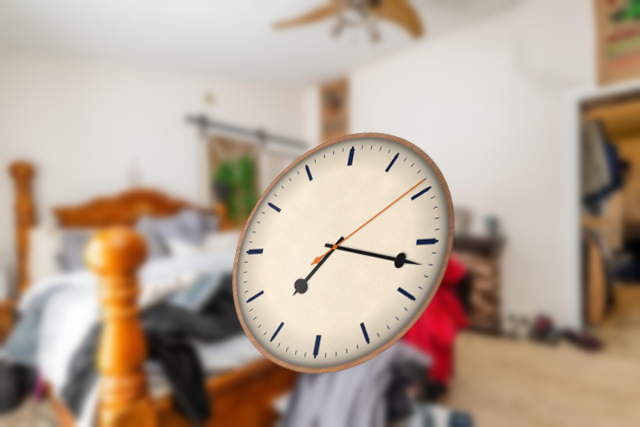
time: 7:17:09
